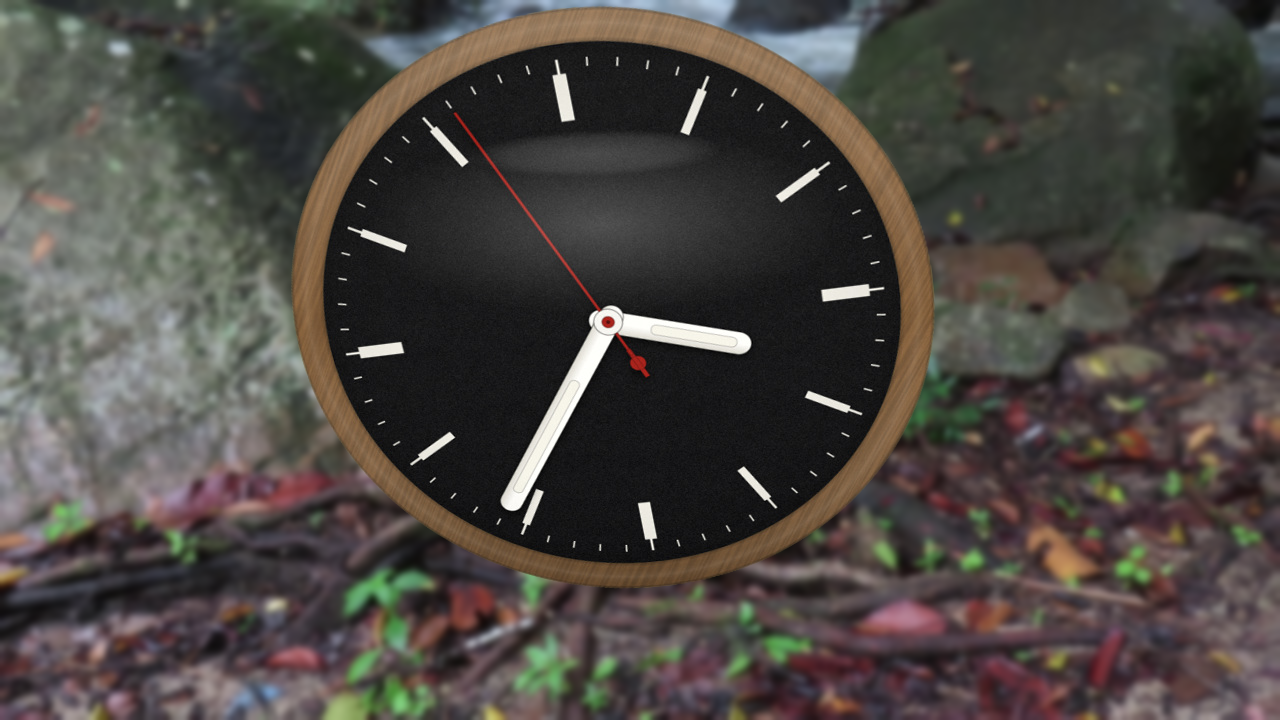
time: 3:35:56
